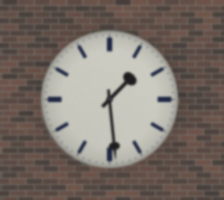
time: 1:29
